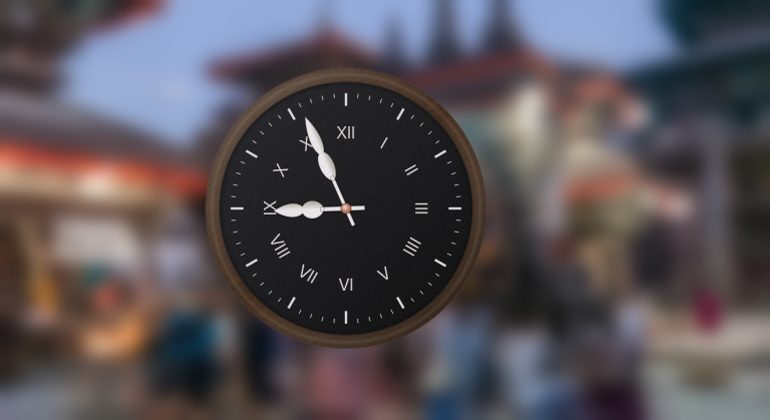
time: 8:56
